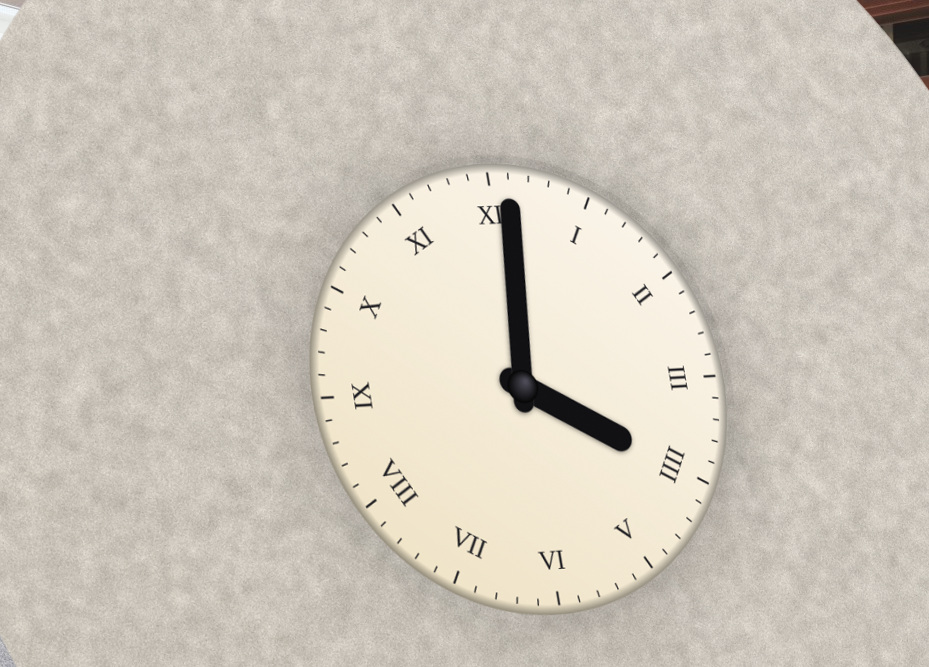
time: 4:01
